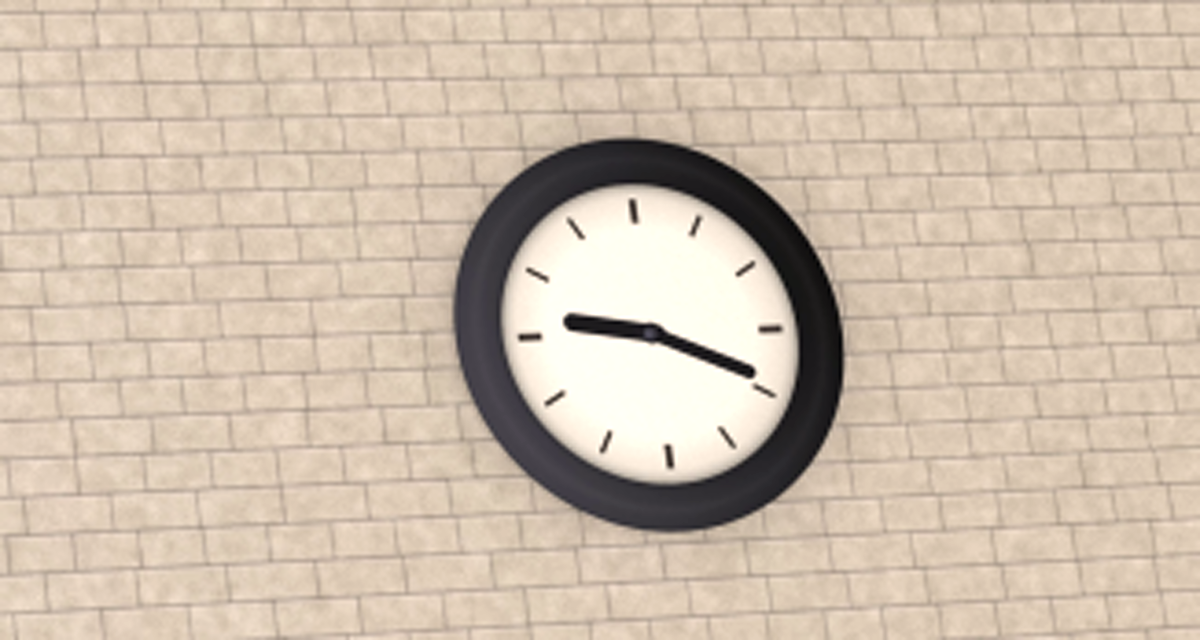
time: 9:19
